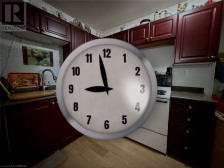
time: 8:58
